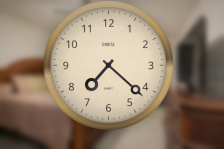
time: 7:22
